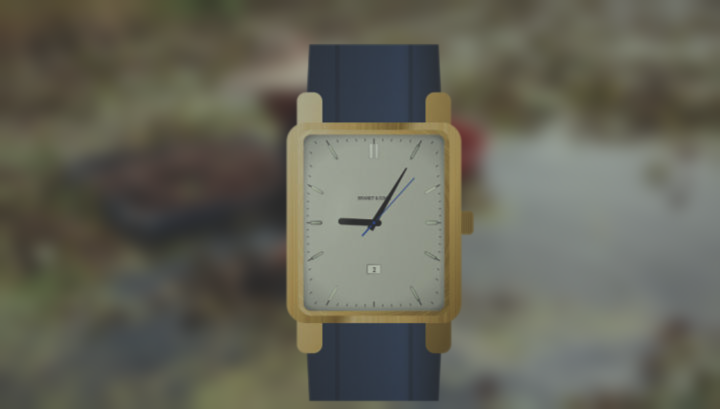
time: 9:05:07
